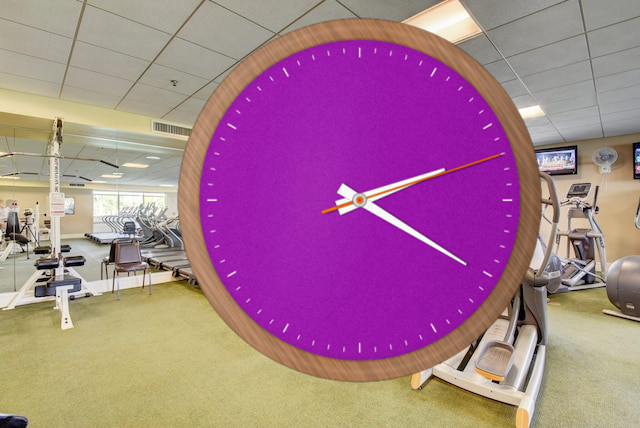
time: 2:20:12
